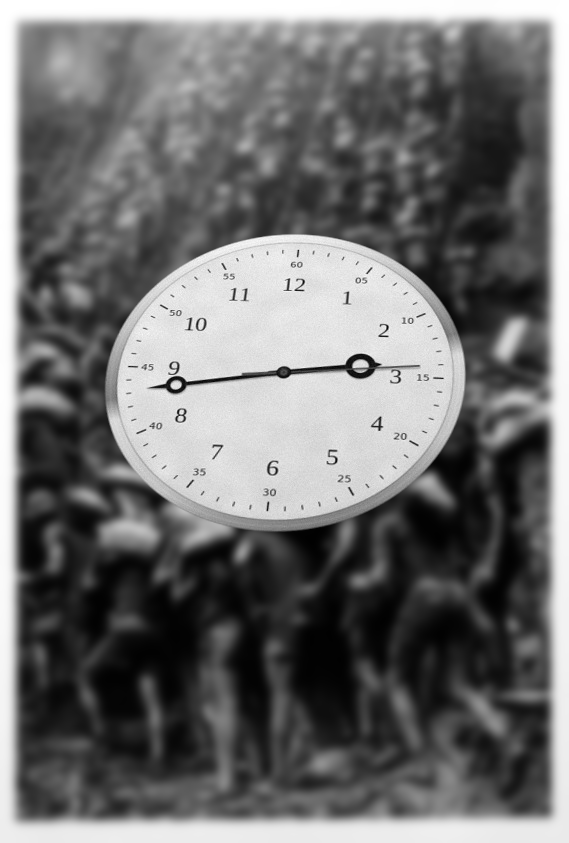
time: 2:43:14
